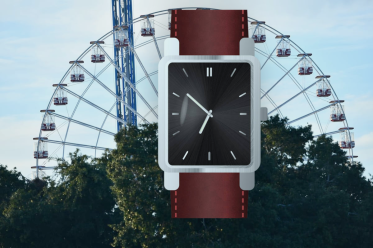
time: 6:52
